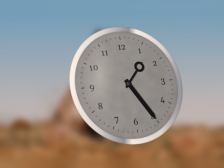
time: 1:25
